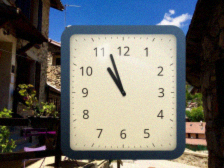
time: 10:57
